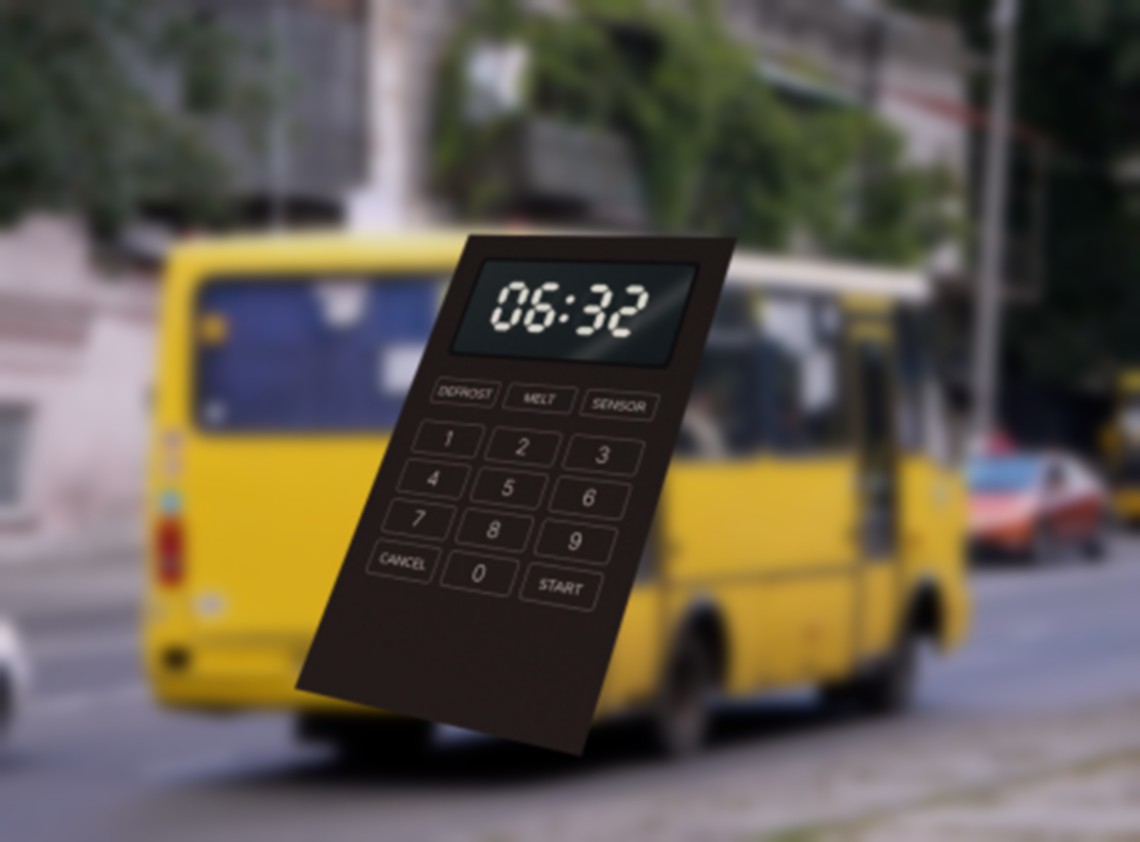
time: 6:32
